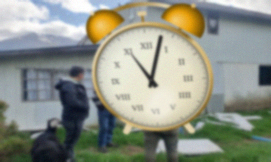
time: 11:03
